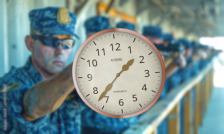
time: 1:37
